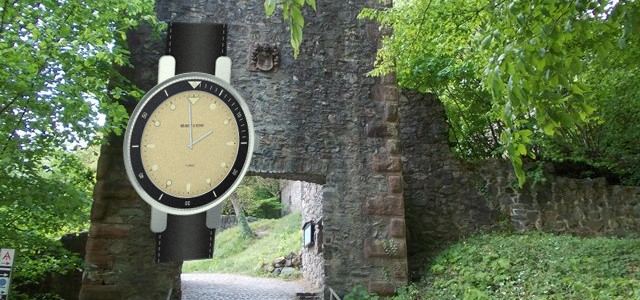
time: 1:59
